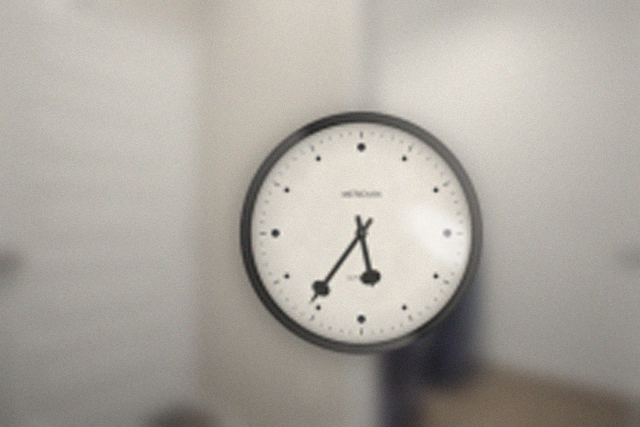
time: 5:36
